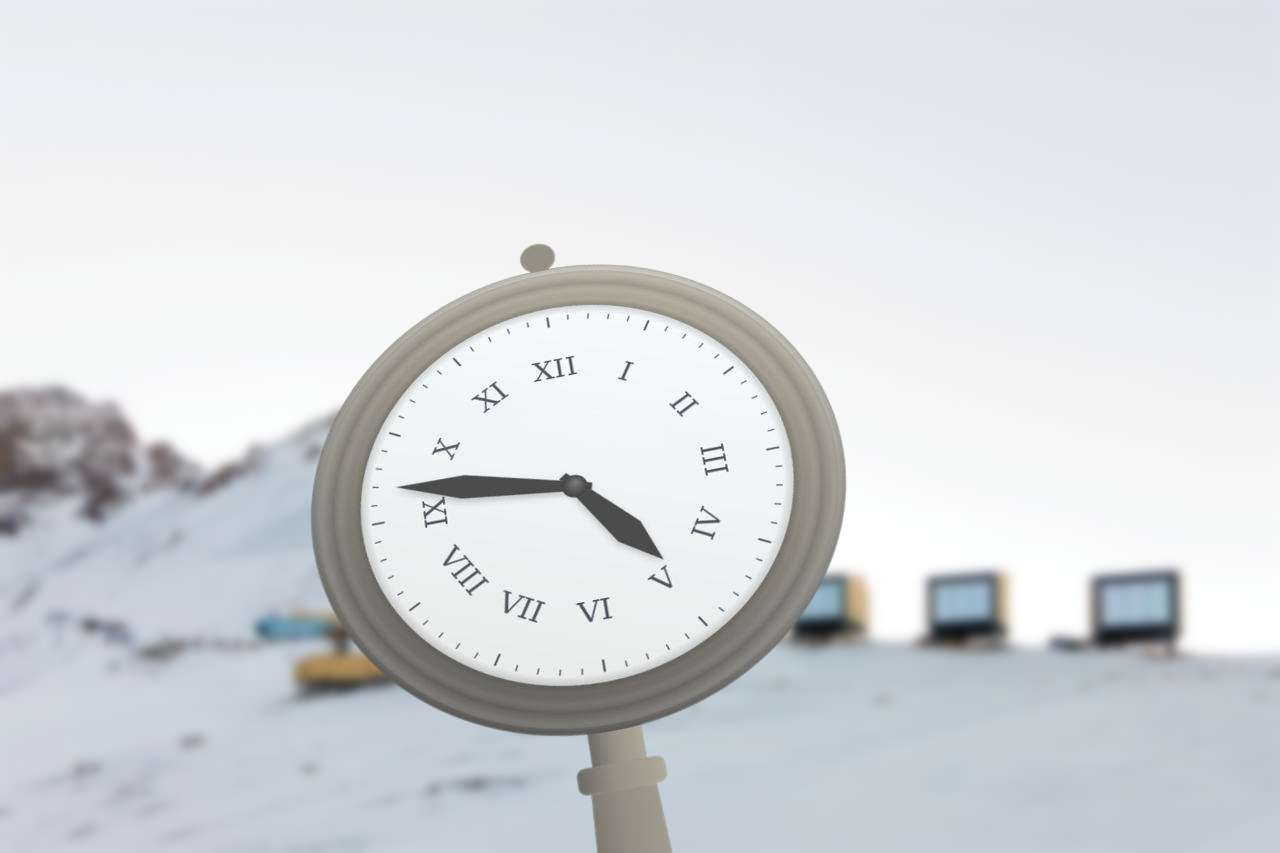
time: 4:47
